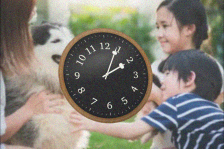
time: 2:04
